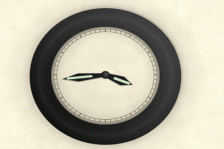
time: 3:44
